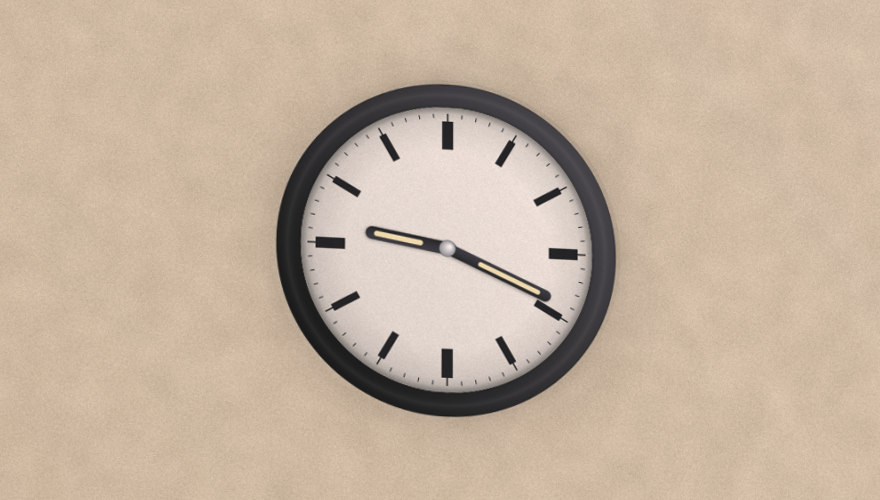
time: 9:19
